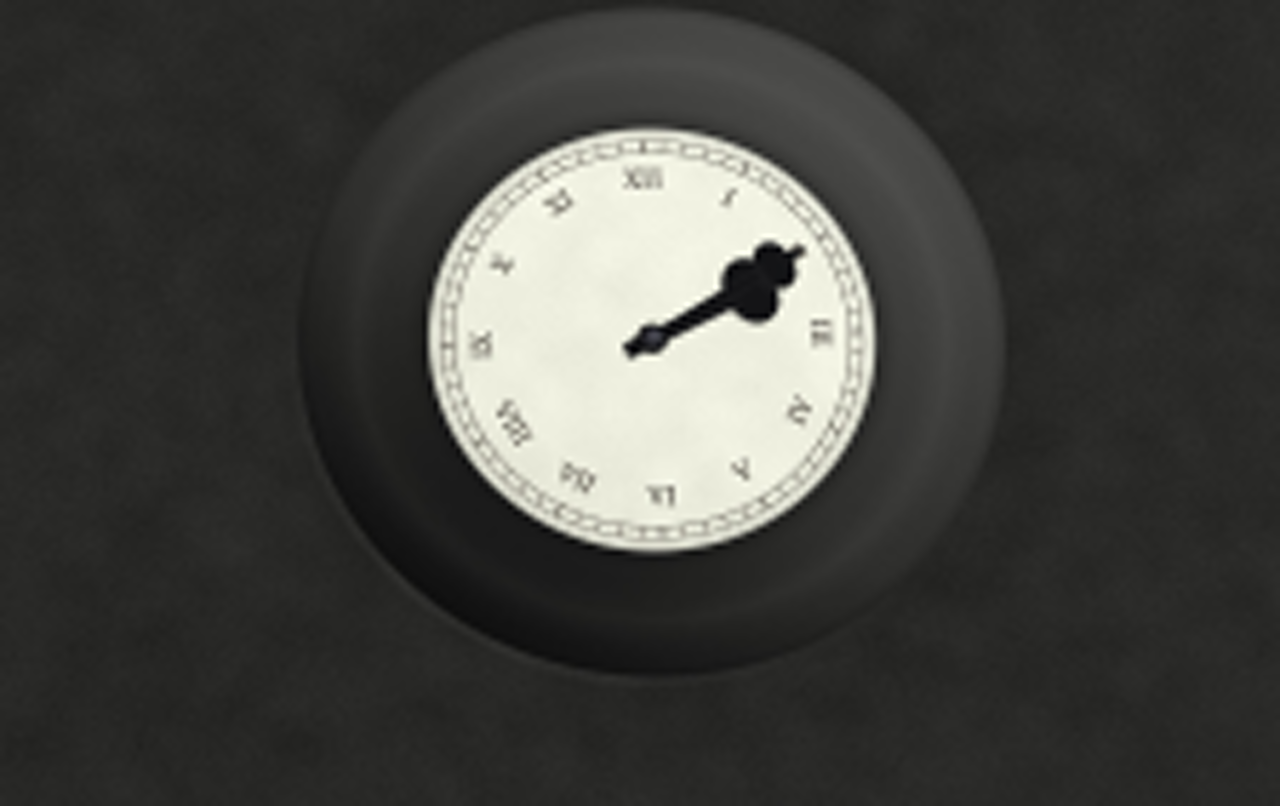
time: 2:10
